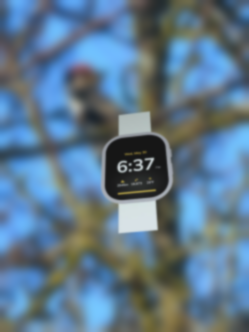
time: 6:37
